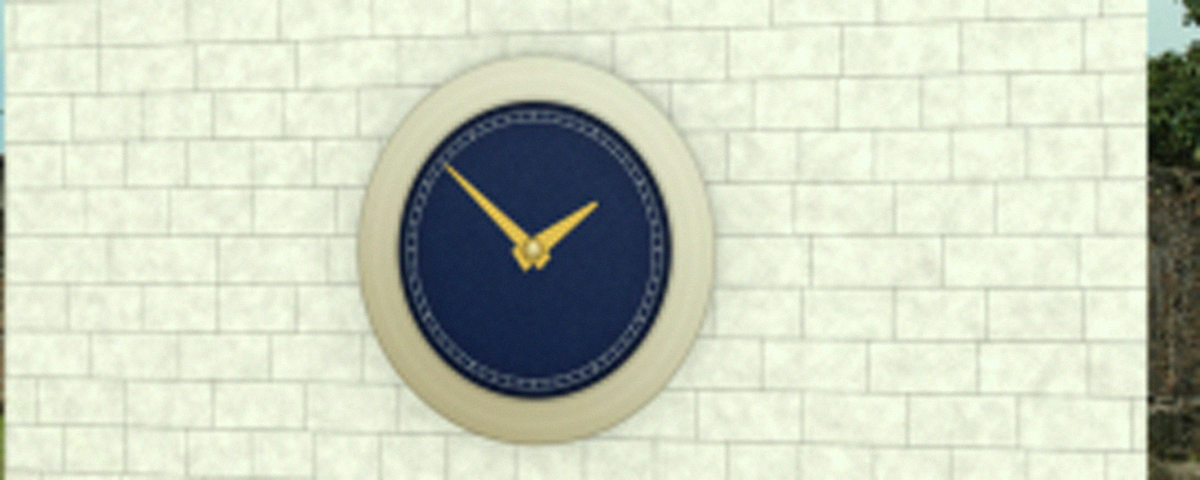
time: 1:52
